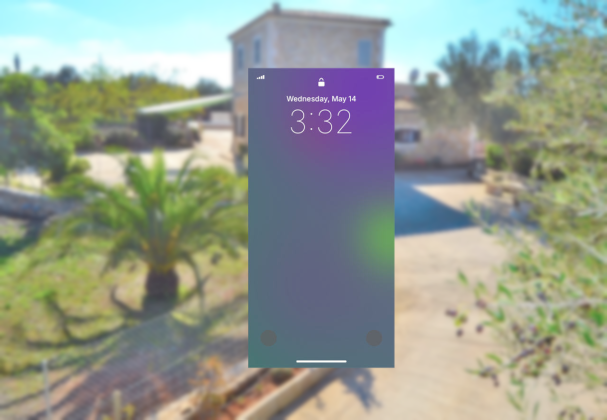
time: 3:32
